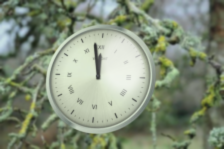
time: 11:58
